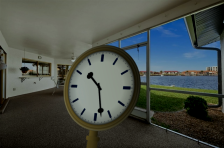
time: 10:28
